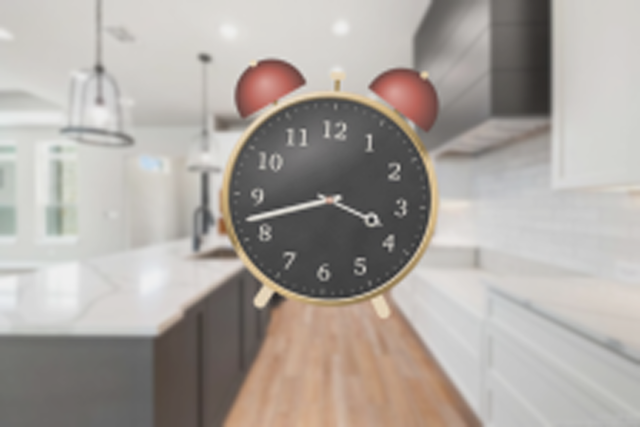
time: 3:42
